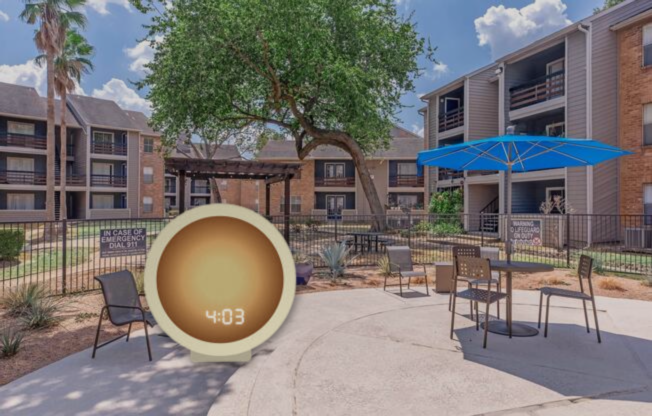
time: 4:03
